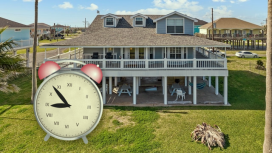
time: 8:53
